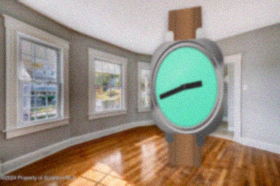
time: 2:42
